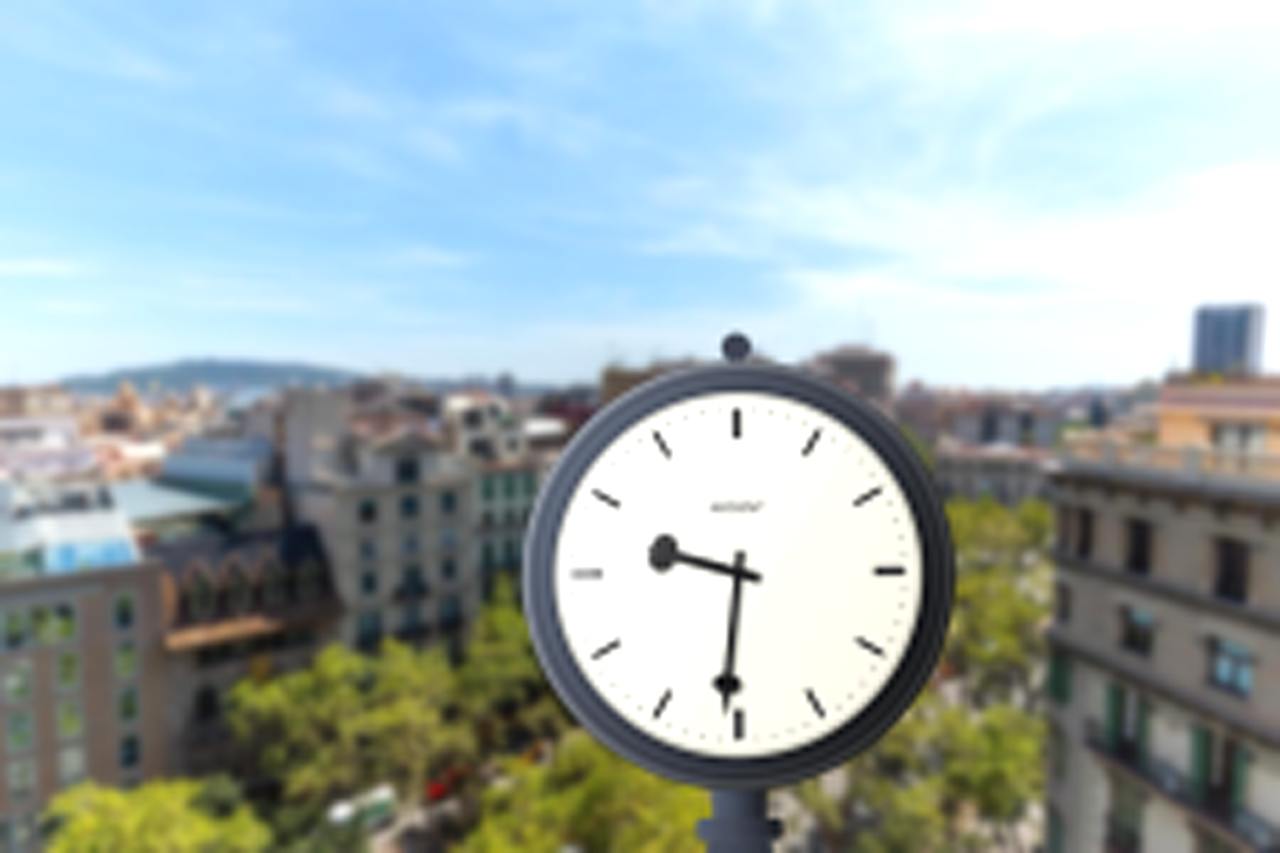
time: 9:31
